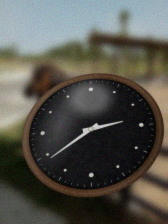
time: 2:39
